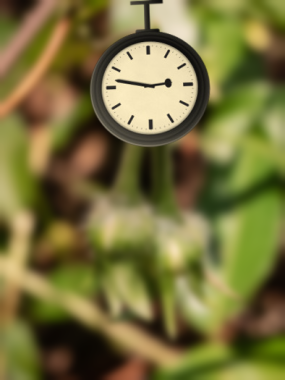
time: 2:47
